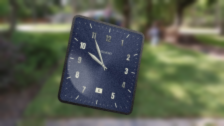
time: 9:55
